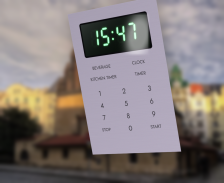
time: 15:47
